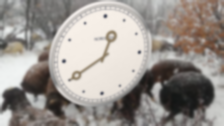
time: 12:40
